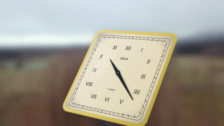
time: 10:22
